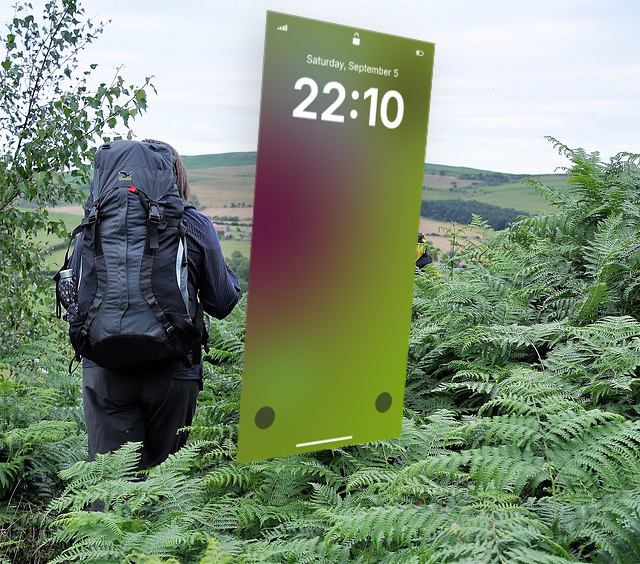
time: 22:10
